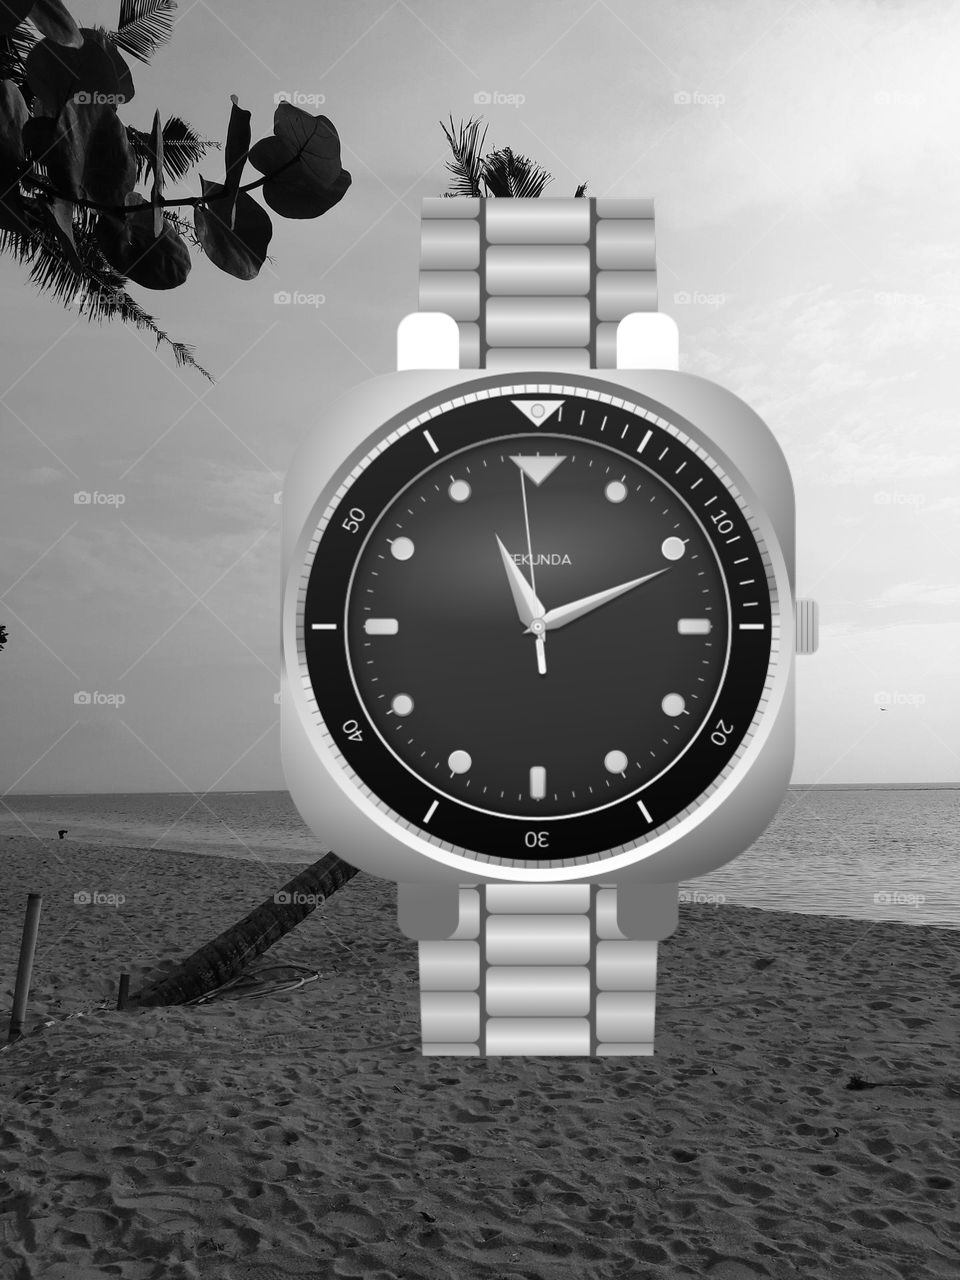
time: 11:10:59
